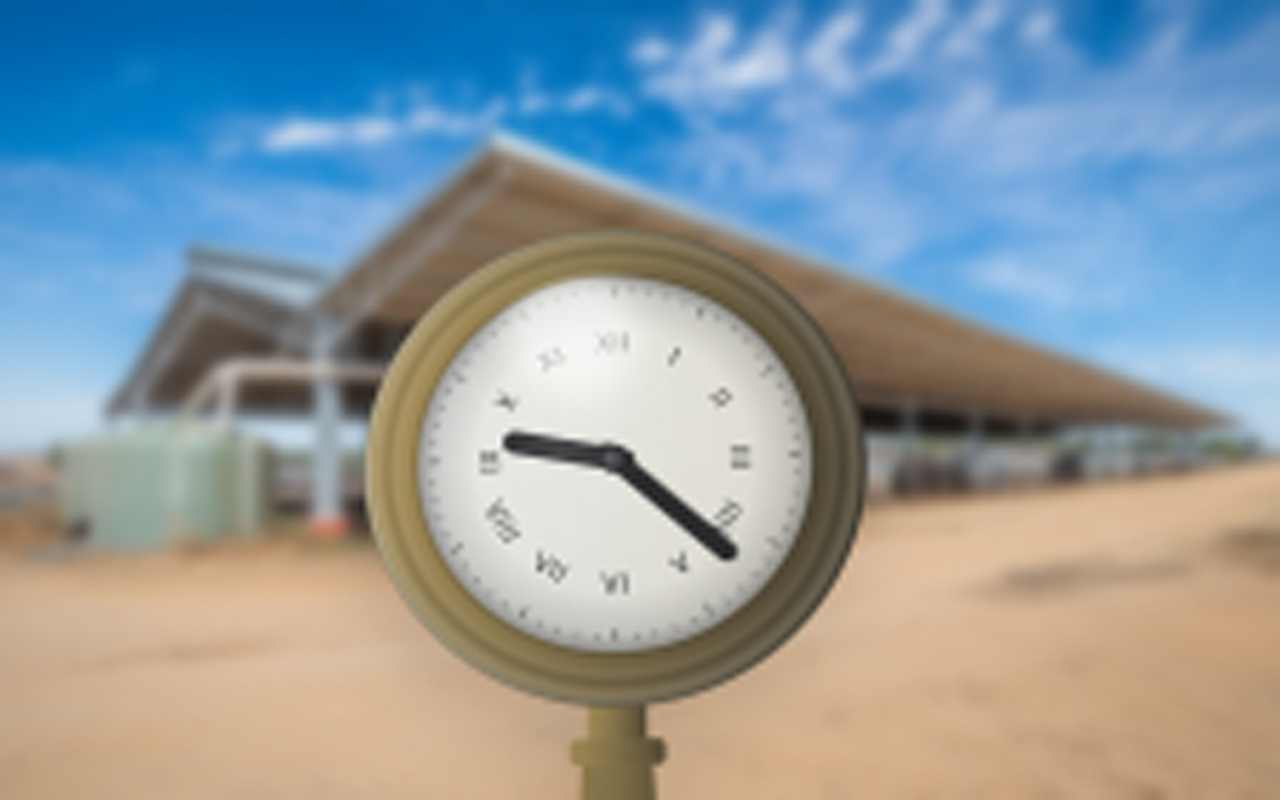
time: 9:22
